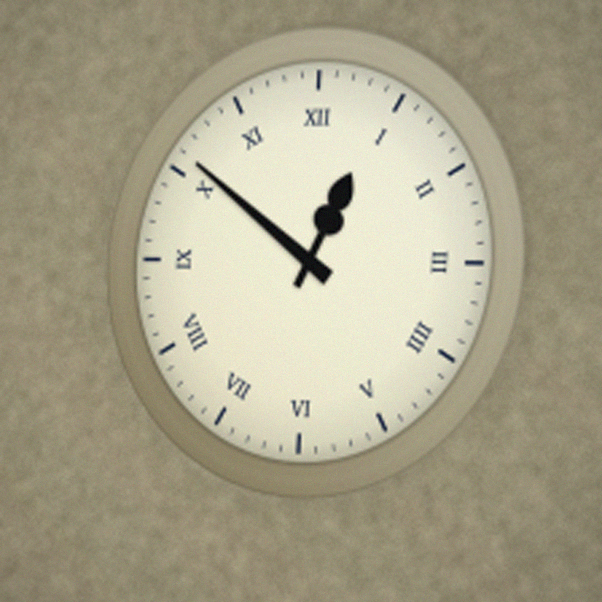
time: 12:51
